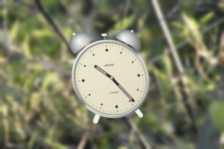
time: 10:24
